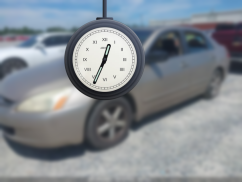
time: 12:34
